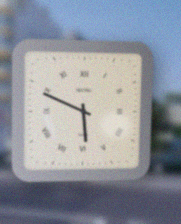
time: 5:49
